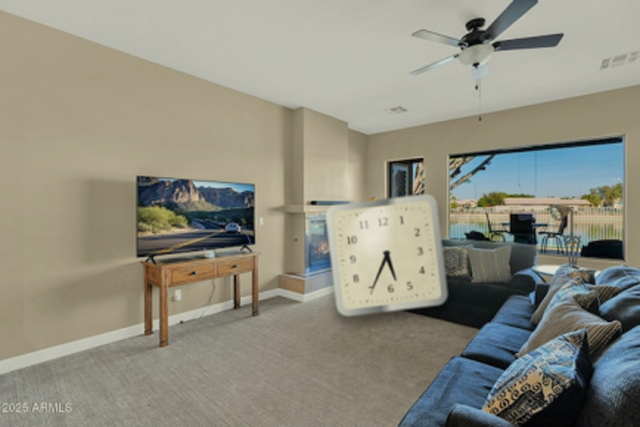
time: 5:35
